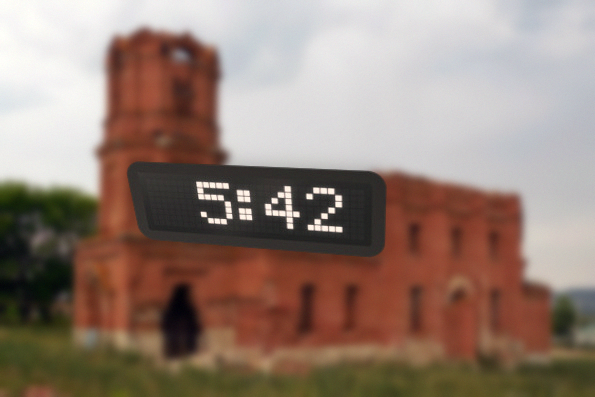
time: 5:42
